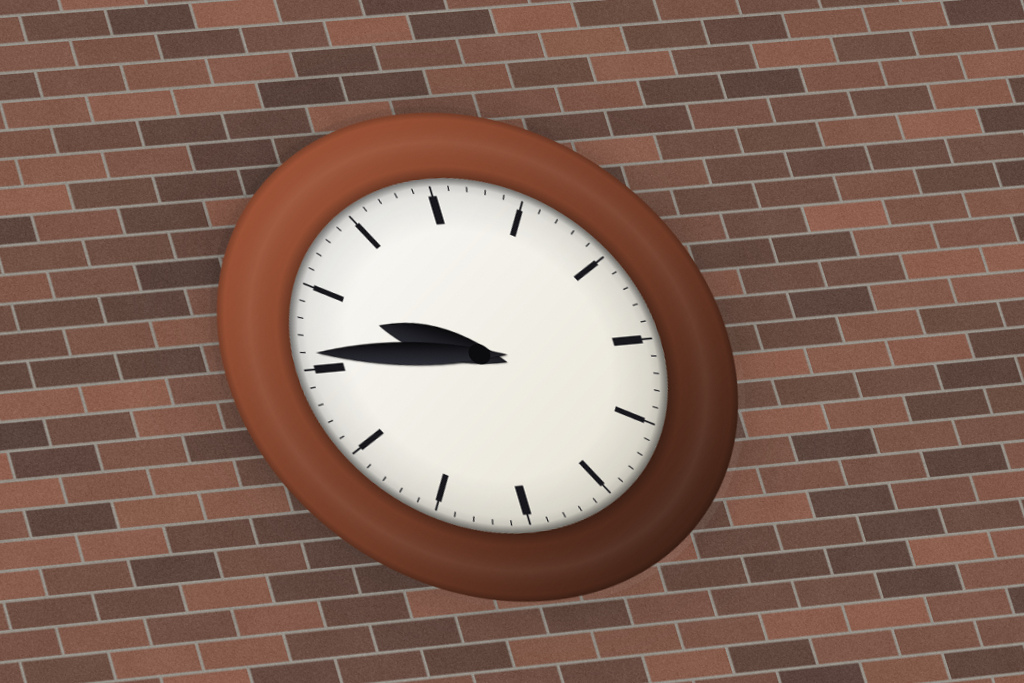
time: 9:46
